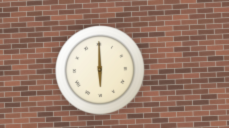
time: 6:00
